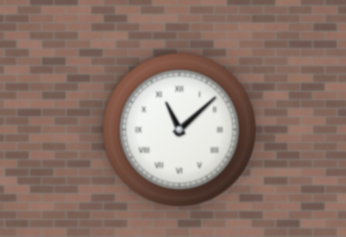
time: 11:08
